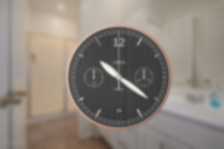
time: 10:21
